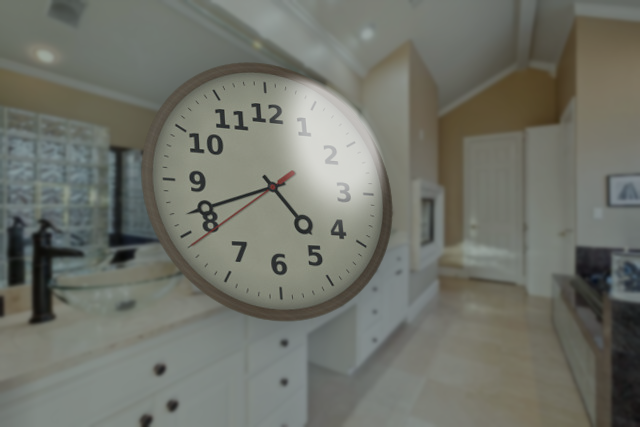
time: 4:41:39
